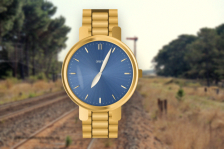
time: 7:04
